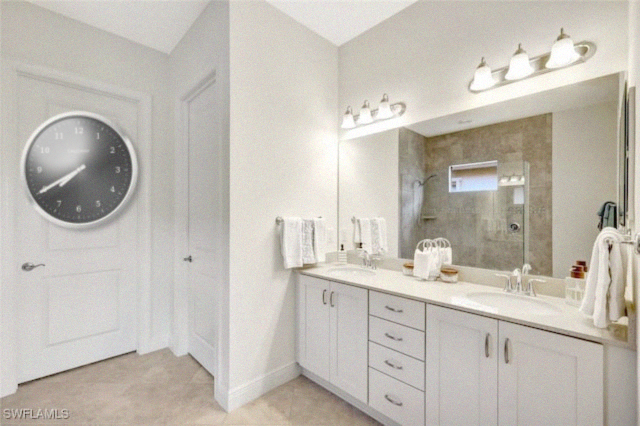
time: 7:40
